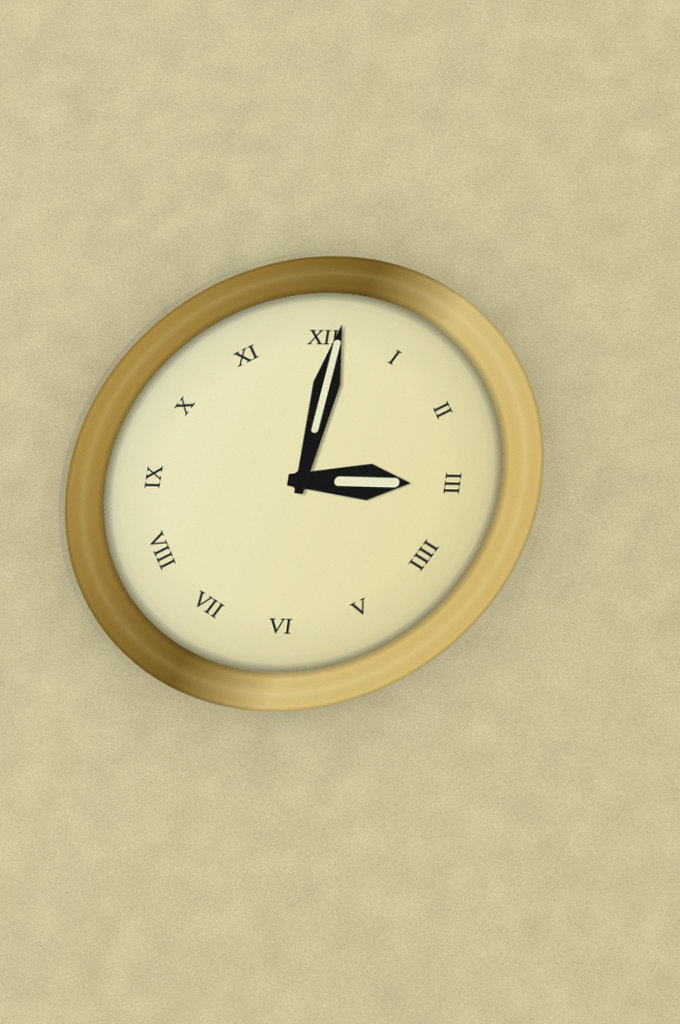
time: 3:01
